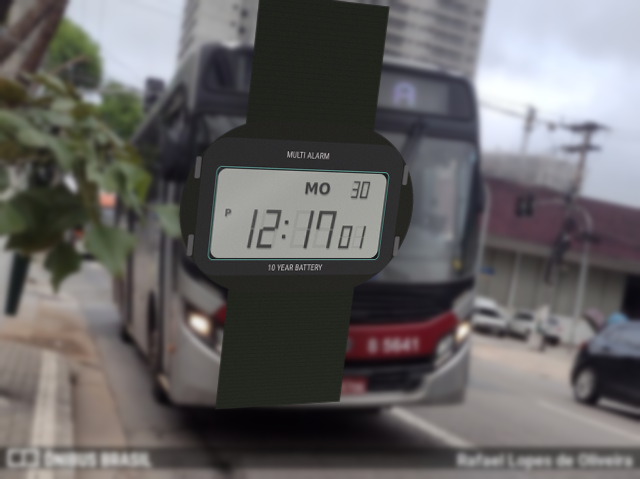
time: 12:17:01
